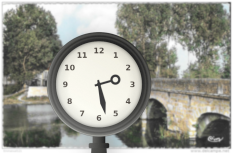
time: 2:28
